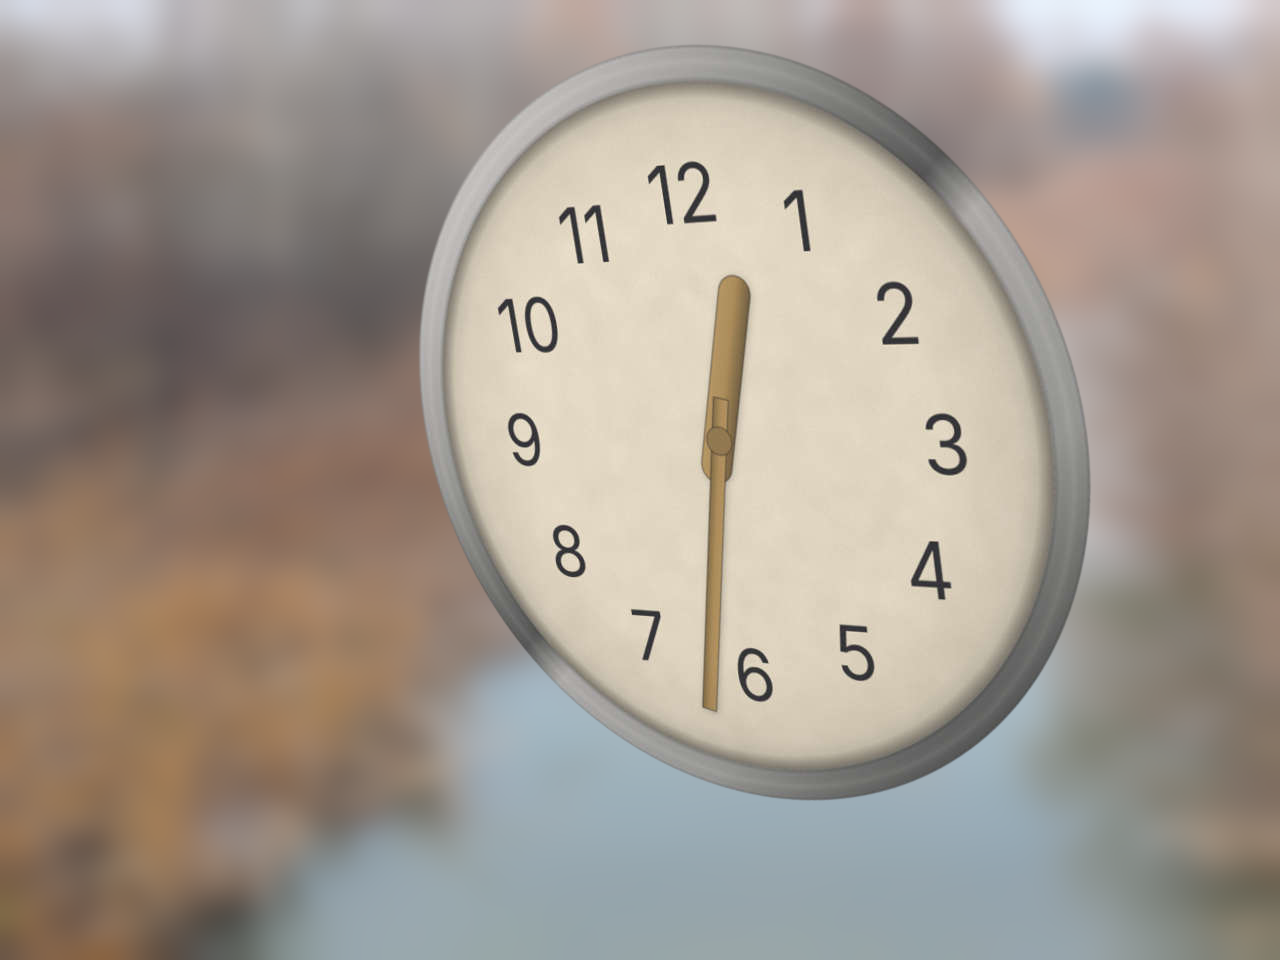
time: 12:32
